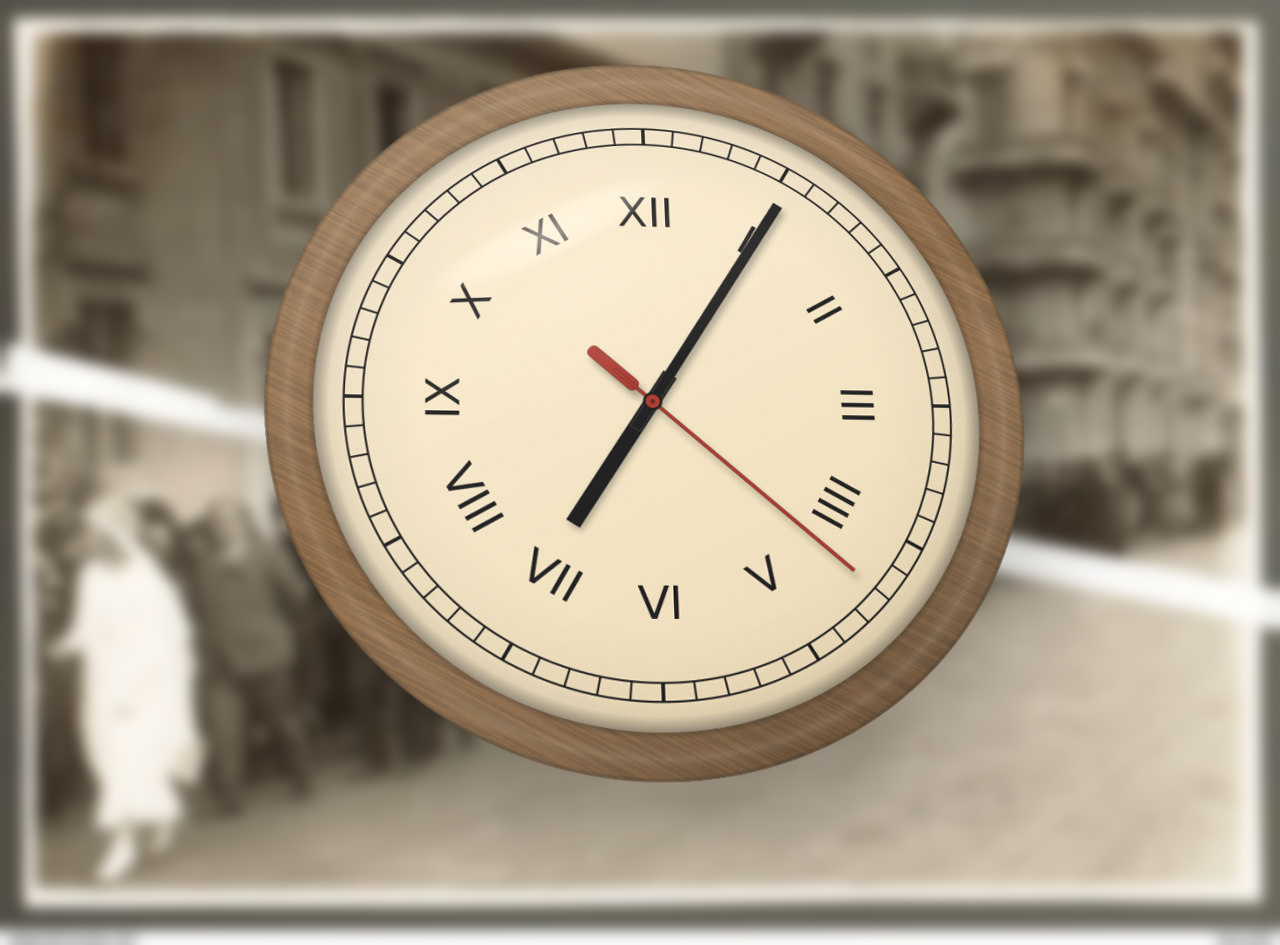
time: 7:05:22
